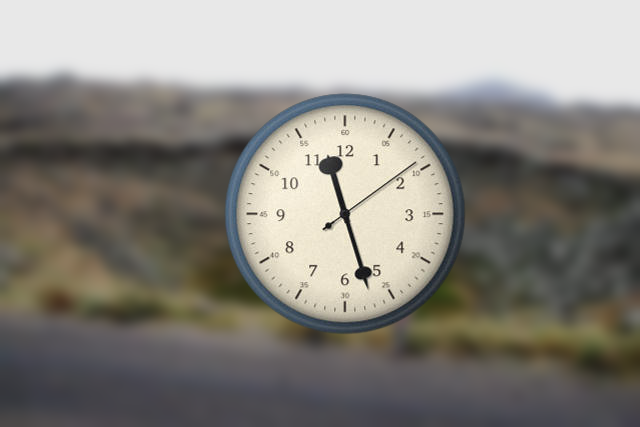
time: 11:27:09
